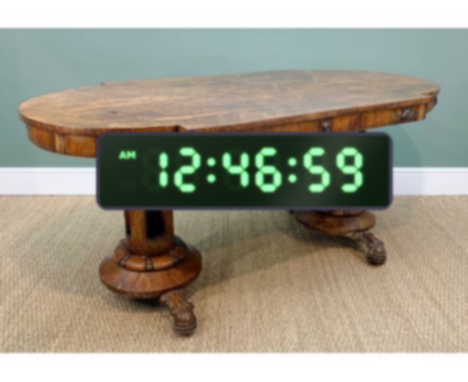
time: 12:46:59
